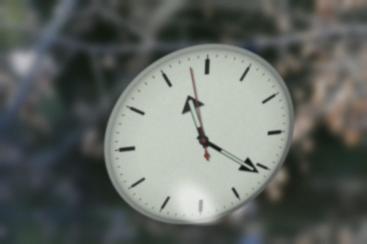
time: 11:20:58
